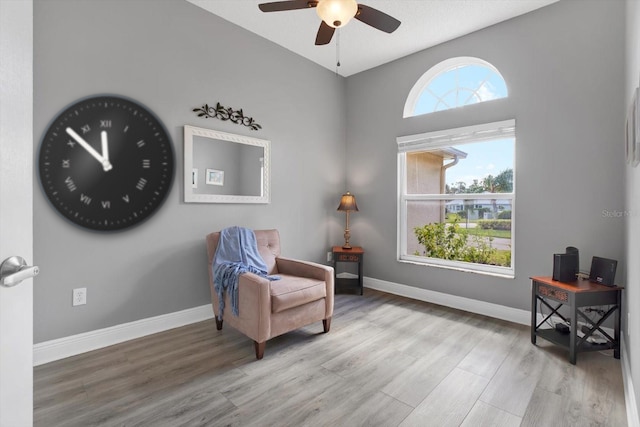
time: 11:52
